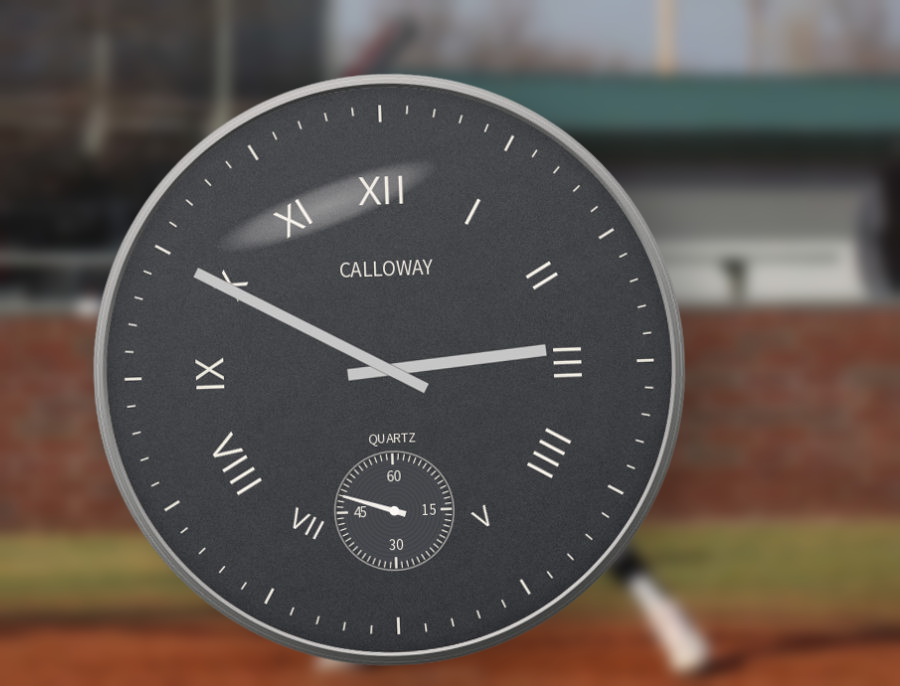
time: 2:49:48
